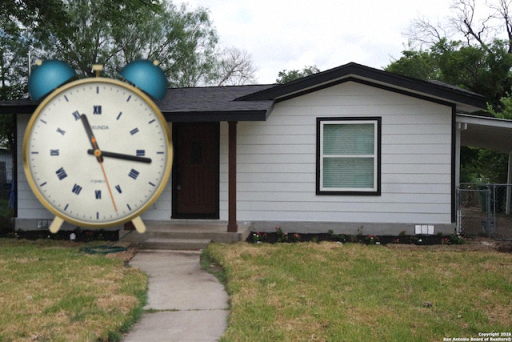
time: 11:16:27
